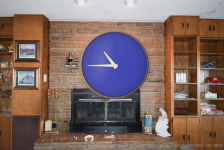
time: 10:45
